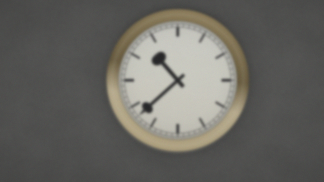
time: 10:38
